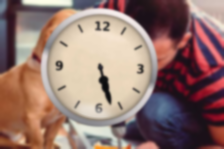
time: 5:27
